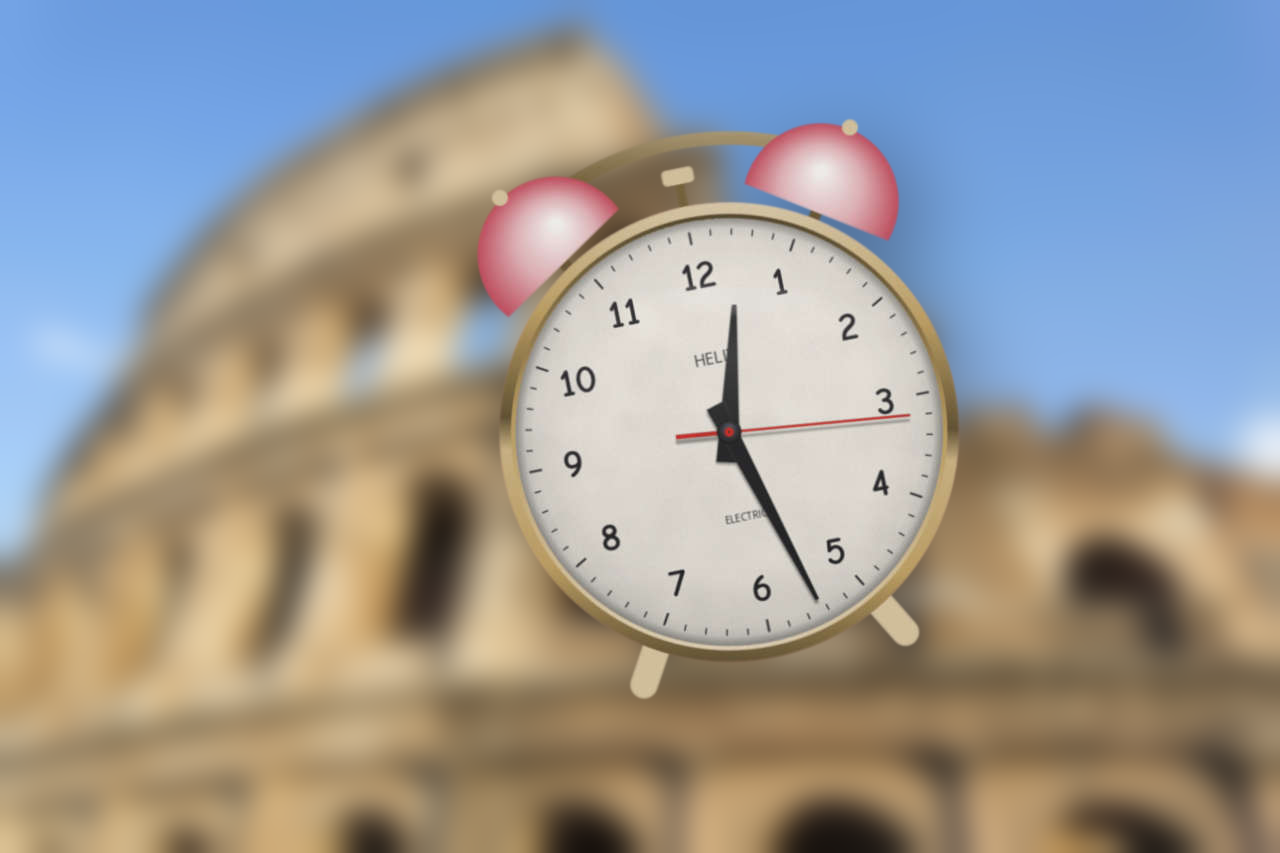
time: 12:27:16
